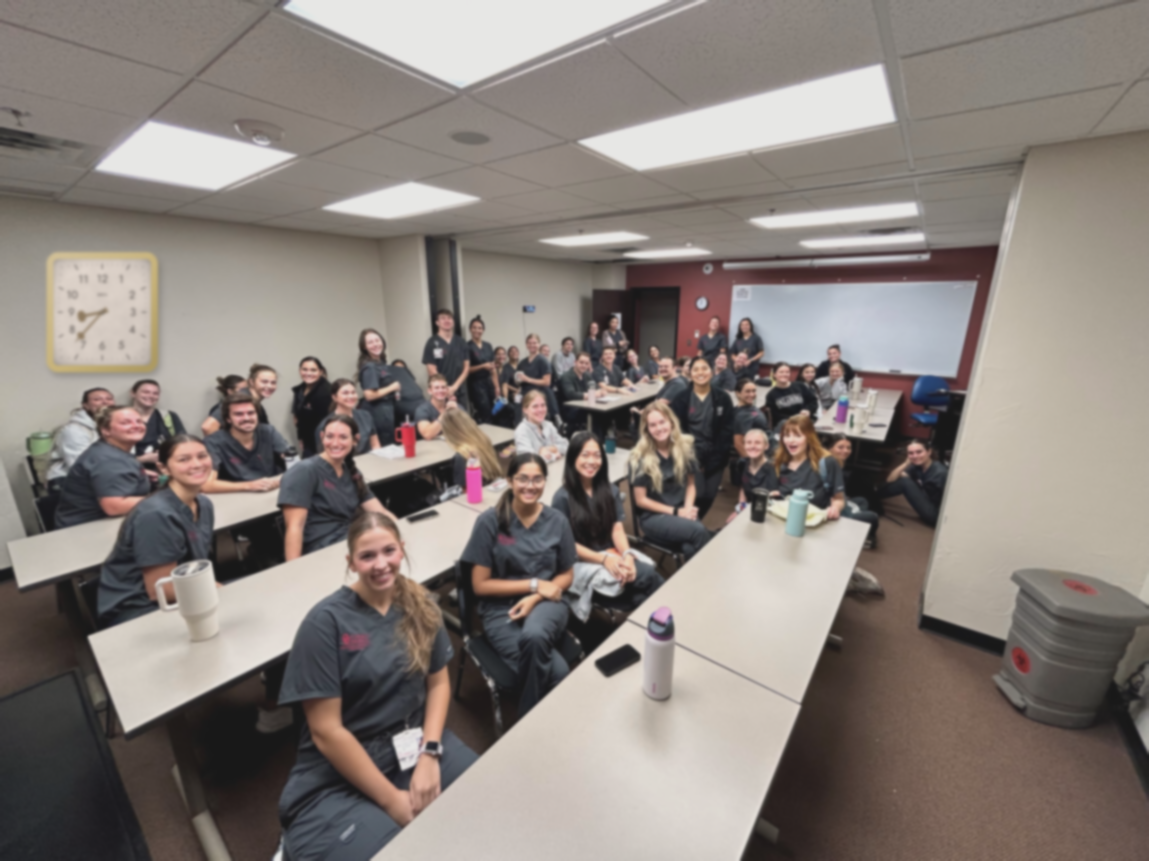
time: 8:37
